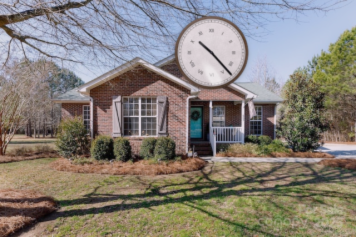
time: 10:23
